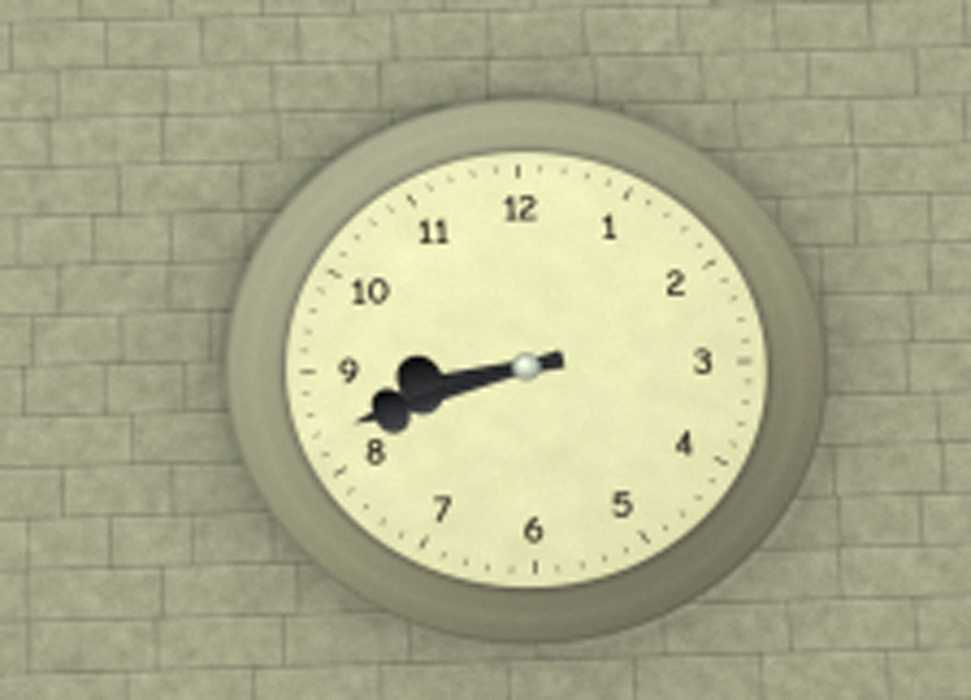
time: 8:42
